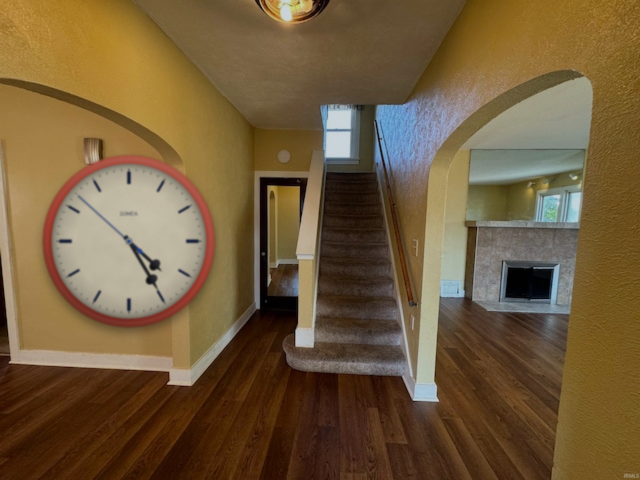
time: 4:24:52
